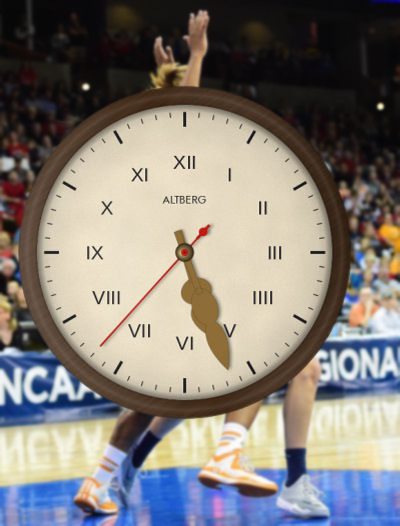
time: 5:26:37
